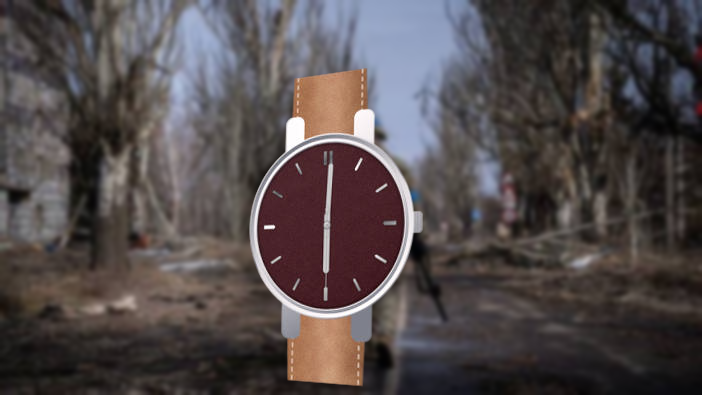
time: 6:00:30
